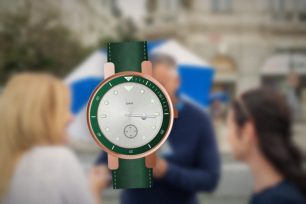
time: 3:16
